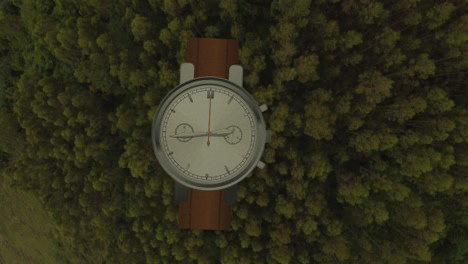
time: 2:44
